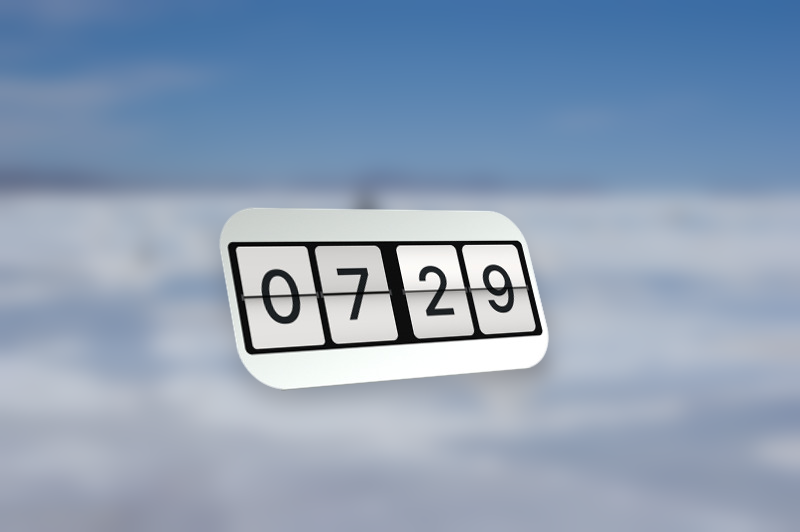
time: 7:29
